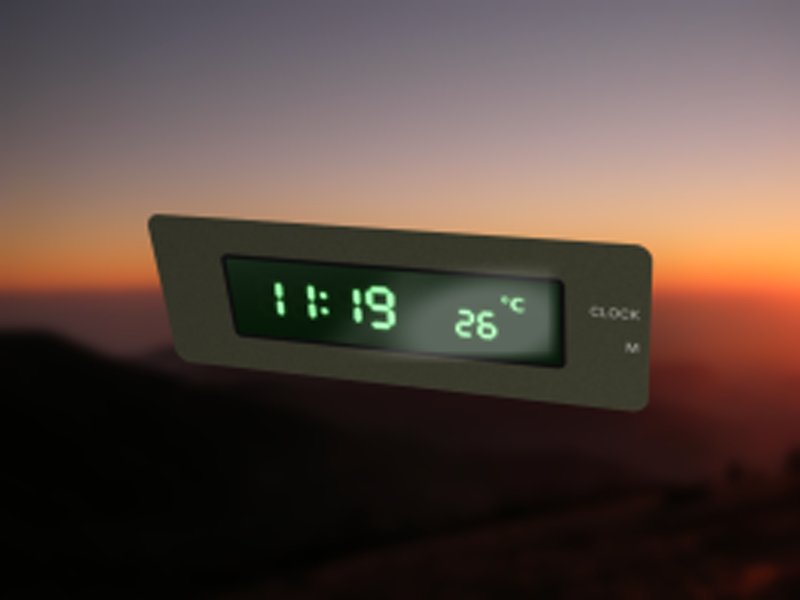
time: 11:19
